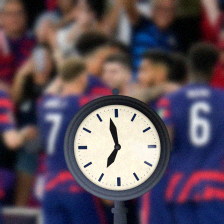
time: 6:58
